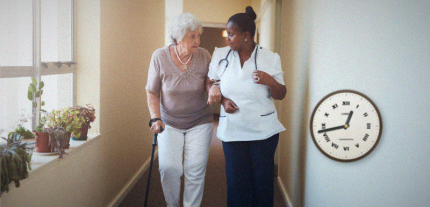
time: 12:43
